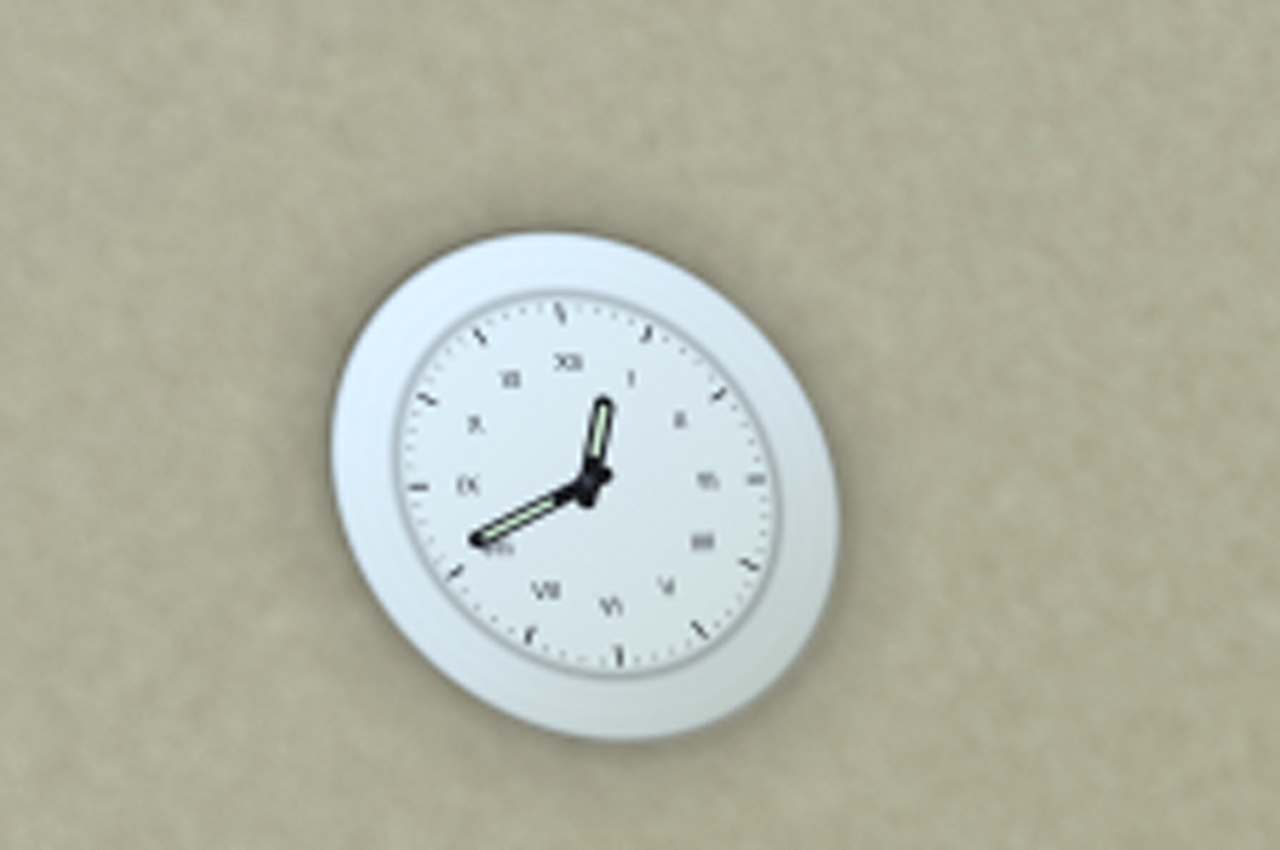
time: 12:41
